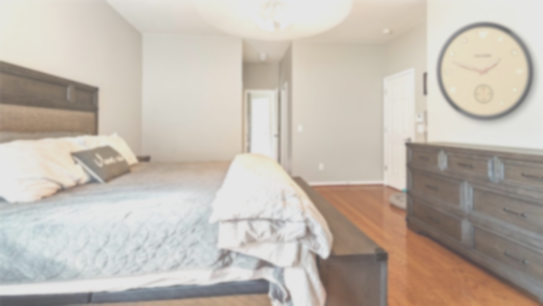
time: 1:48
